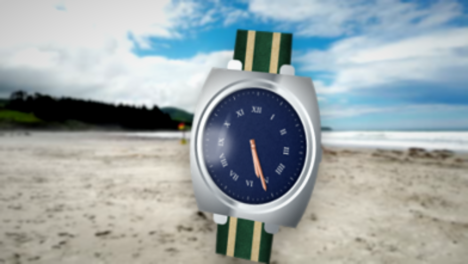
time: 5:26
